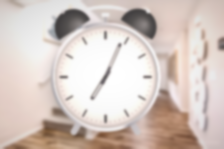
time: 7:04
